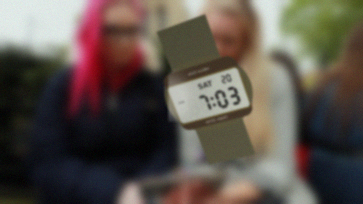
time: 7:03
